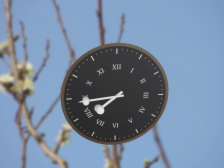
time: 7:44
